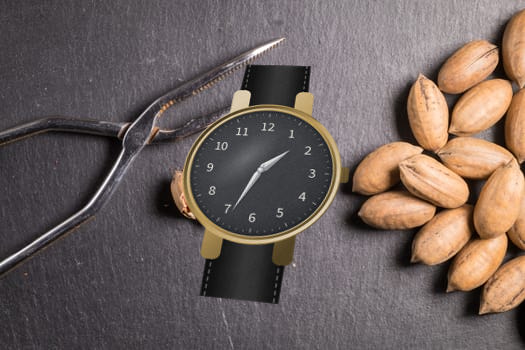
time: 1:34
